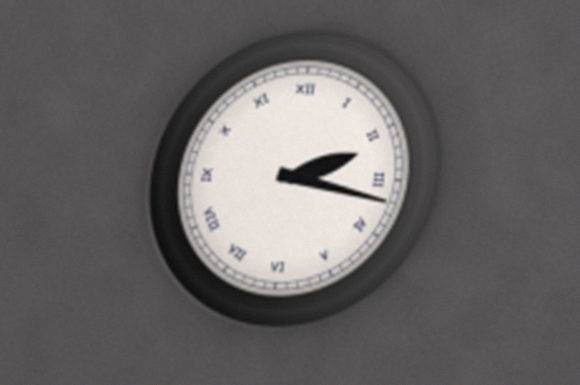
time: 2:17
